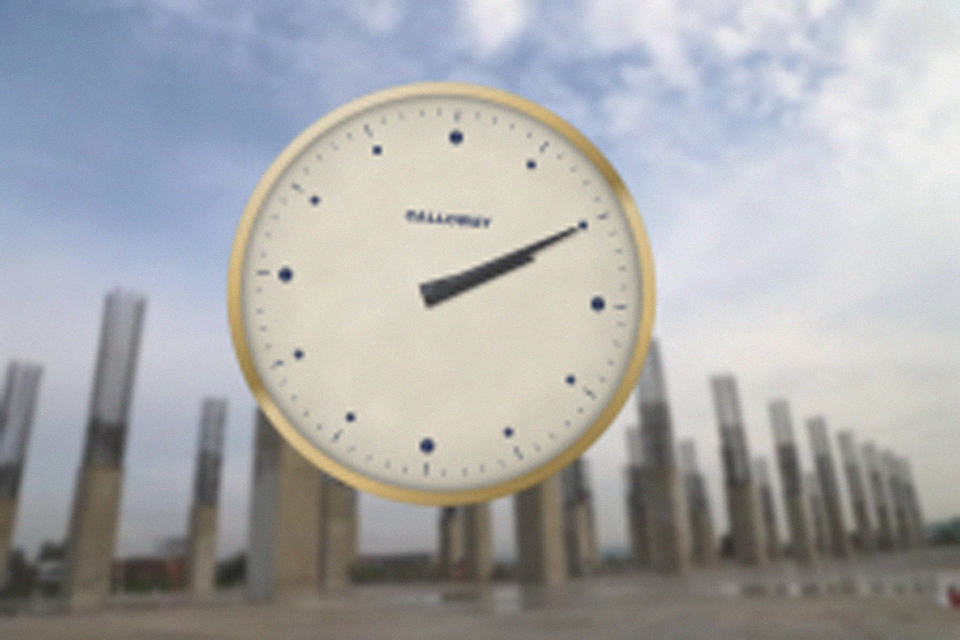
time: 2:10
